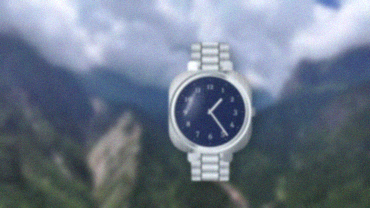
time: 1:24
